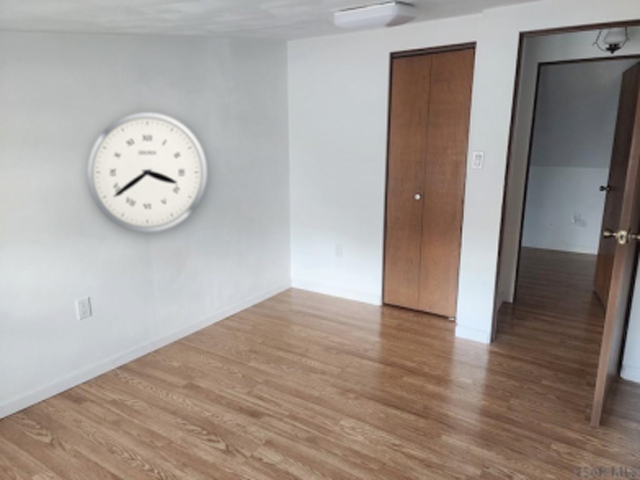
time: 3:39
